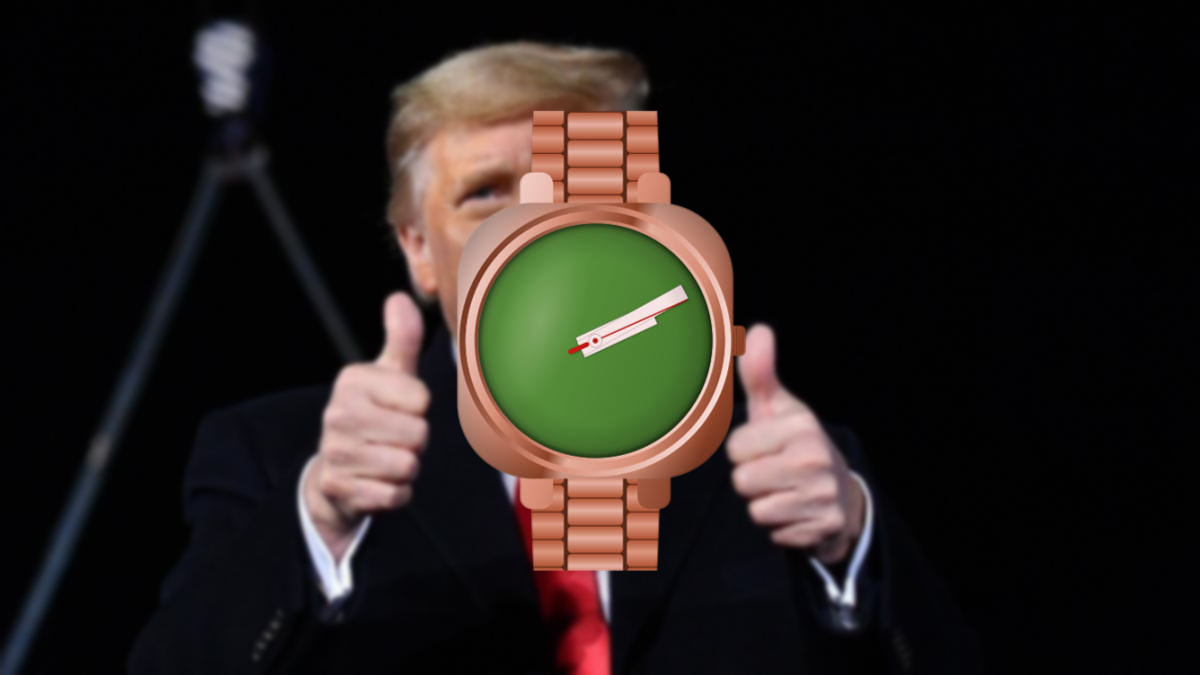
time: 2:10:11
